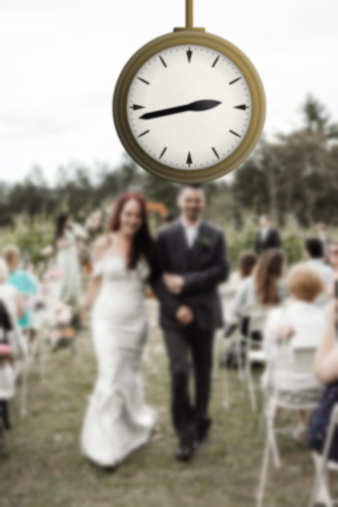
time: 2:43
